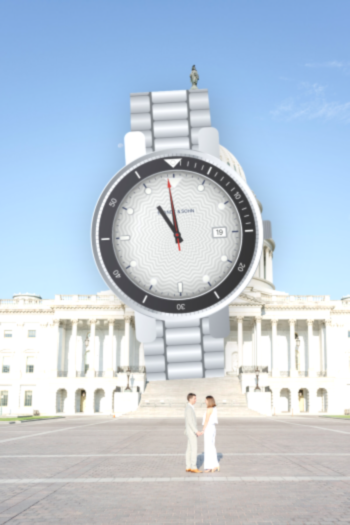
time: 10:58:59
